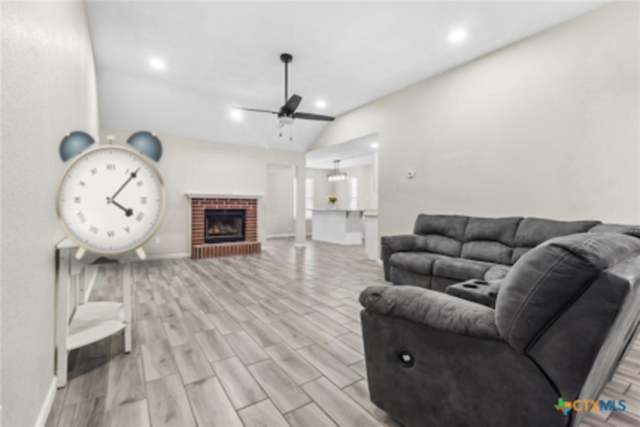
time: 4:07
